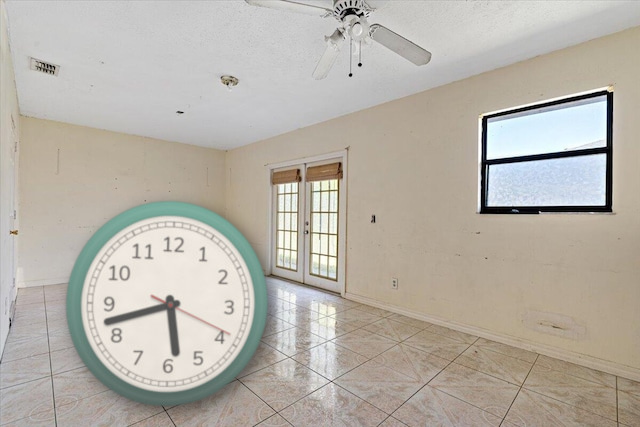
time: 5:42:19
